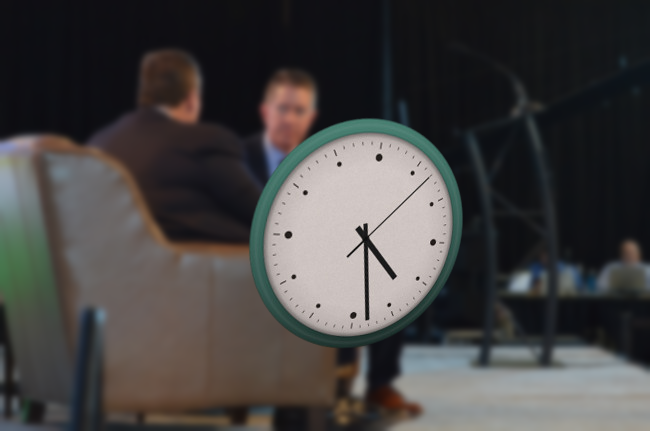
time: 4:28:07
